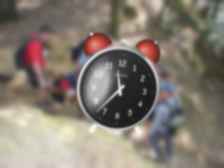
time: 11:37
